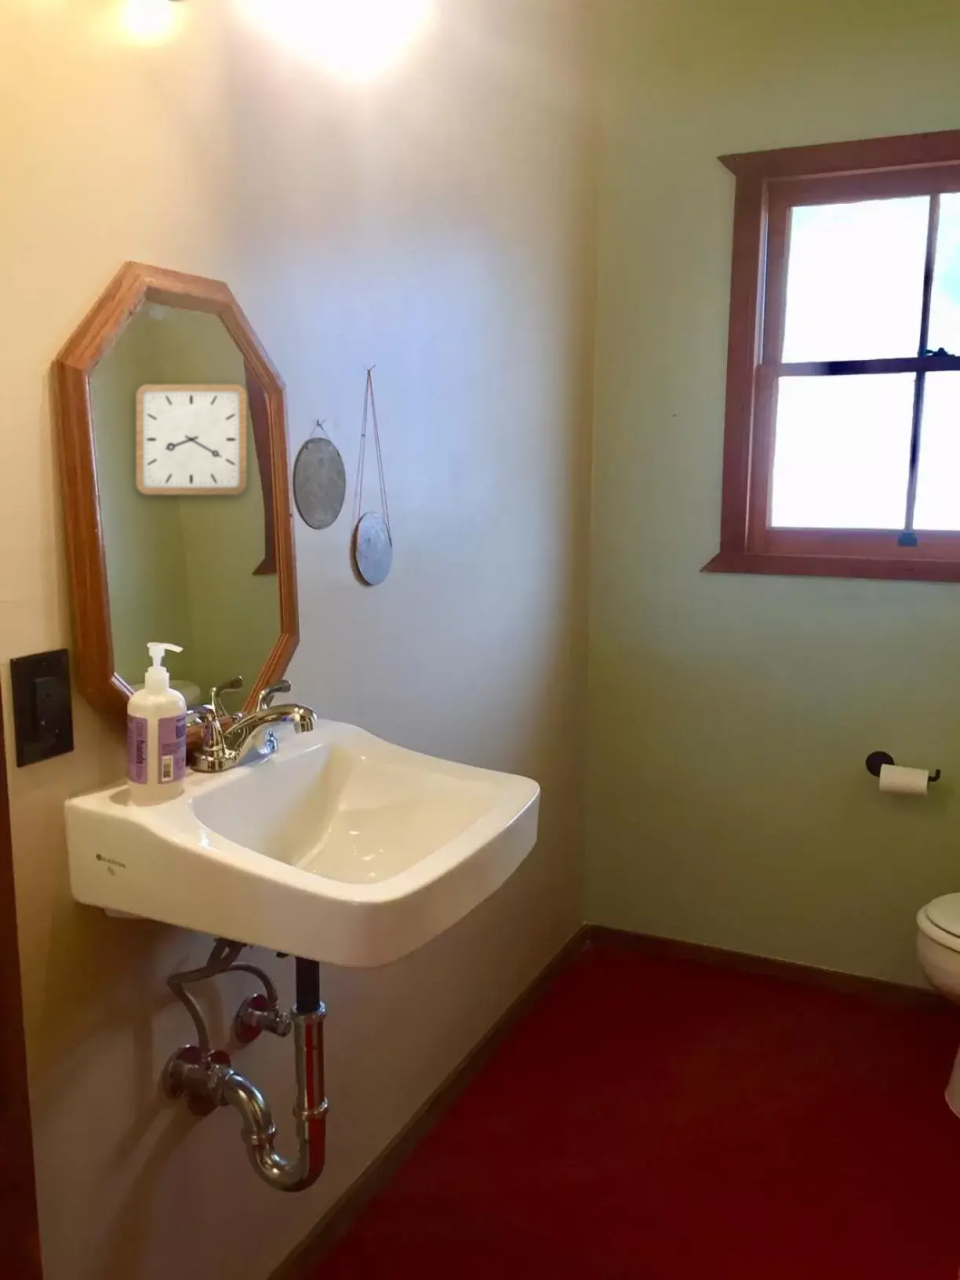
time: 8:20
